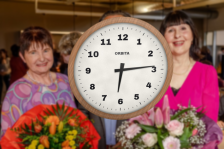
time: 6:14
